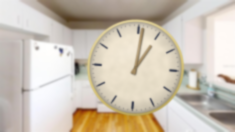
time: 1:01
